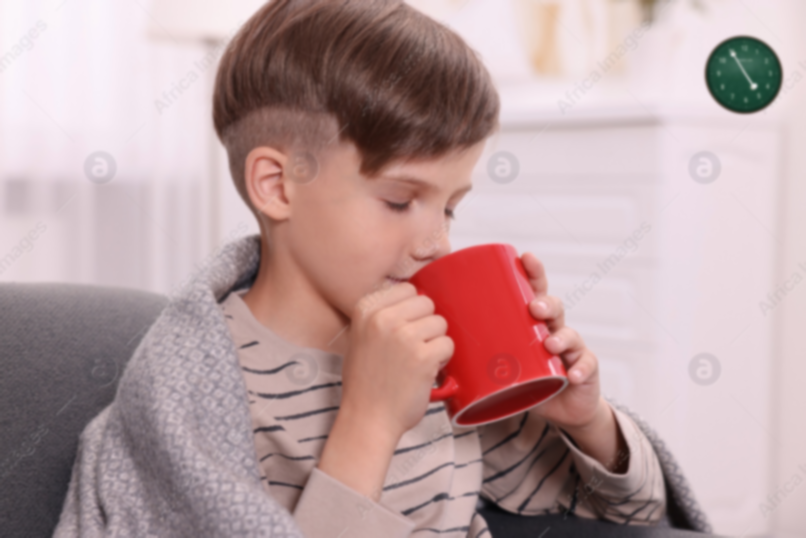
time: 4:55
